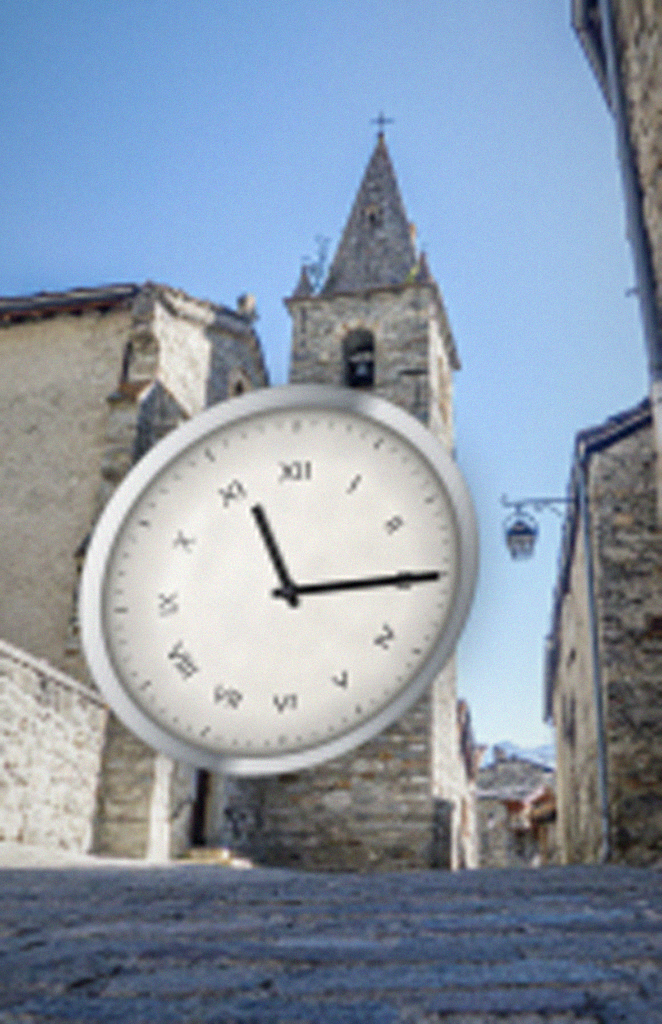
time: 11:15
